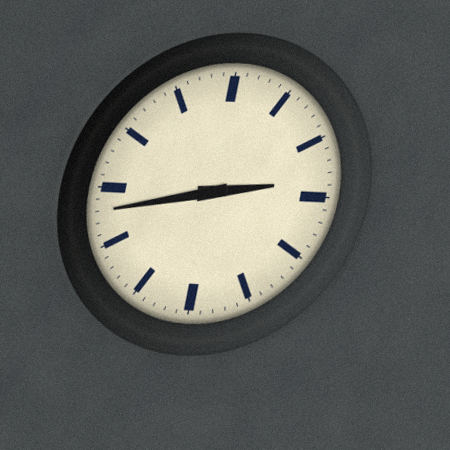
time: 2:43
